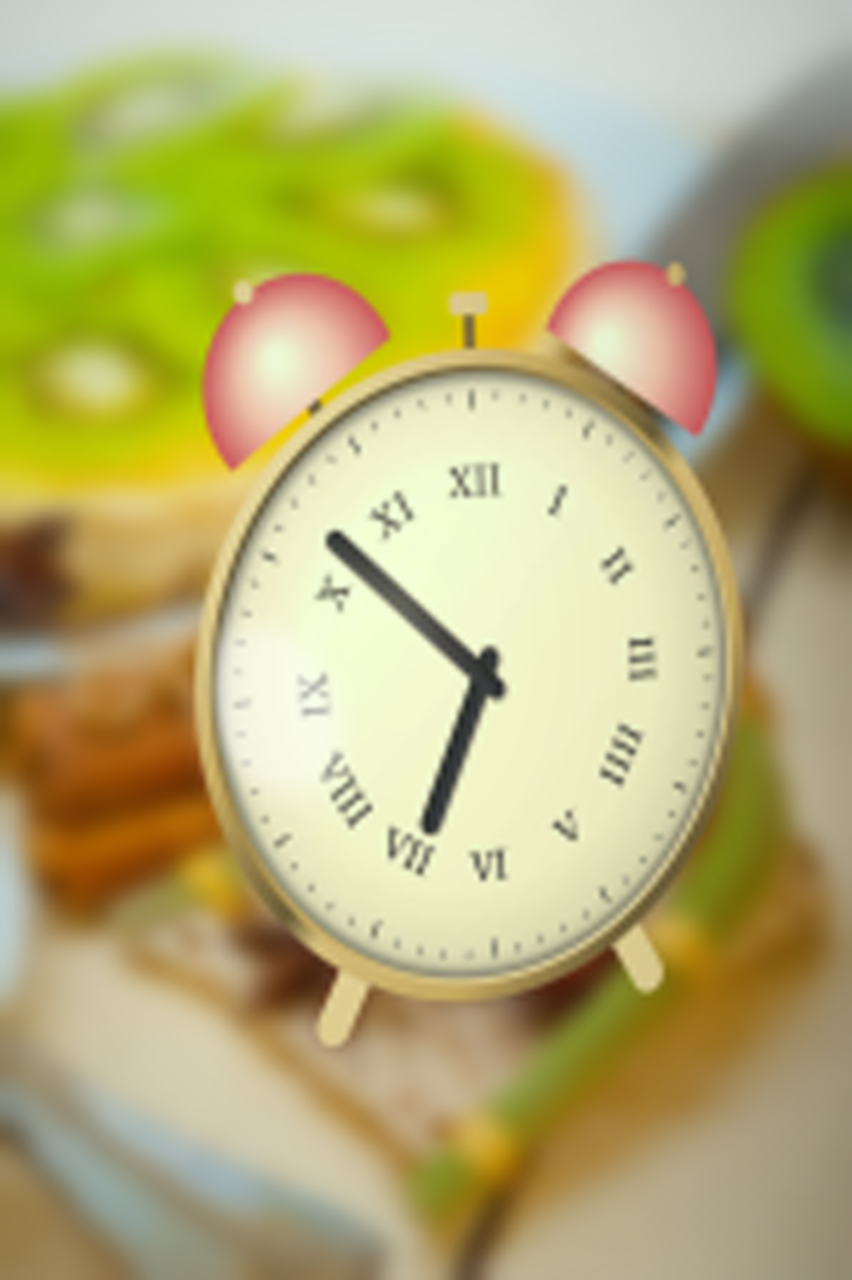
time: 6:52
